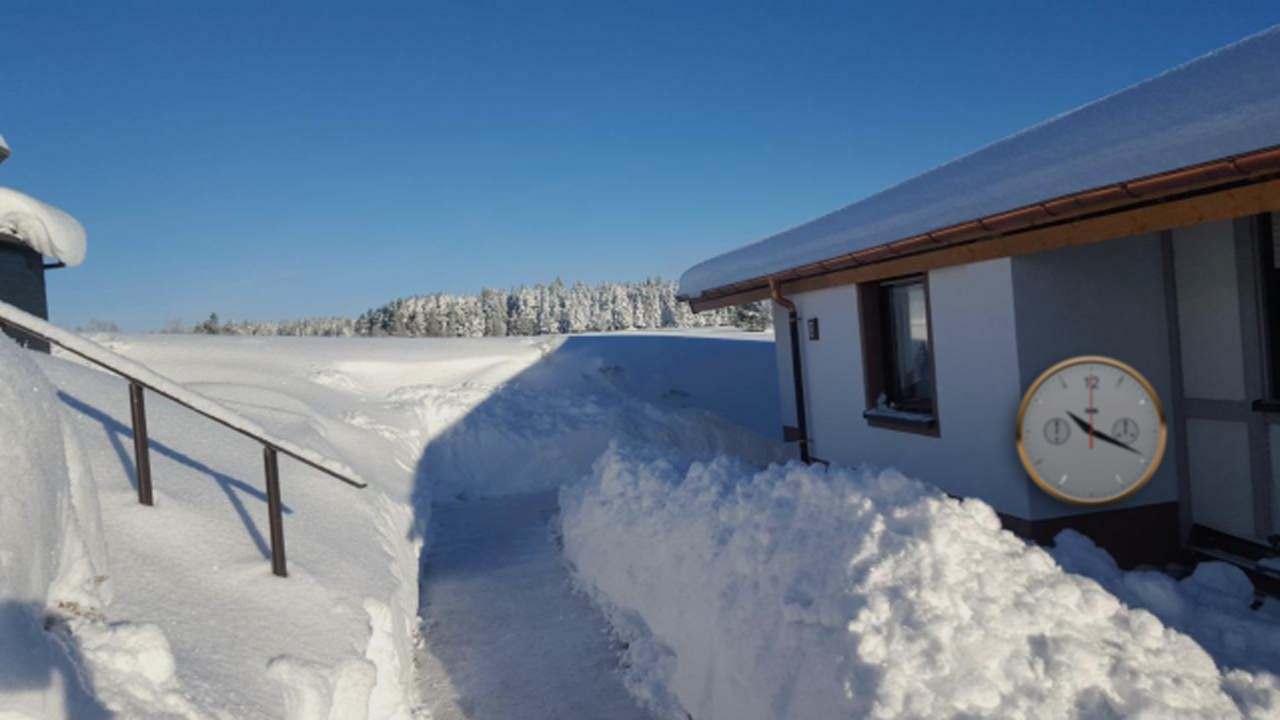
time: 10:19
